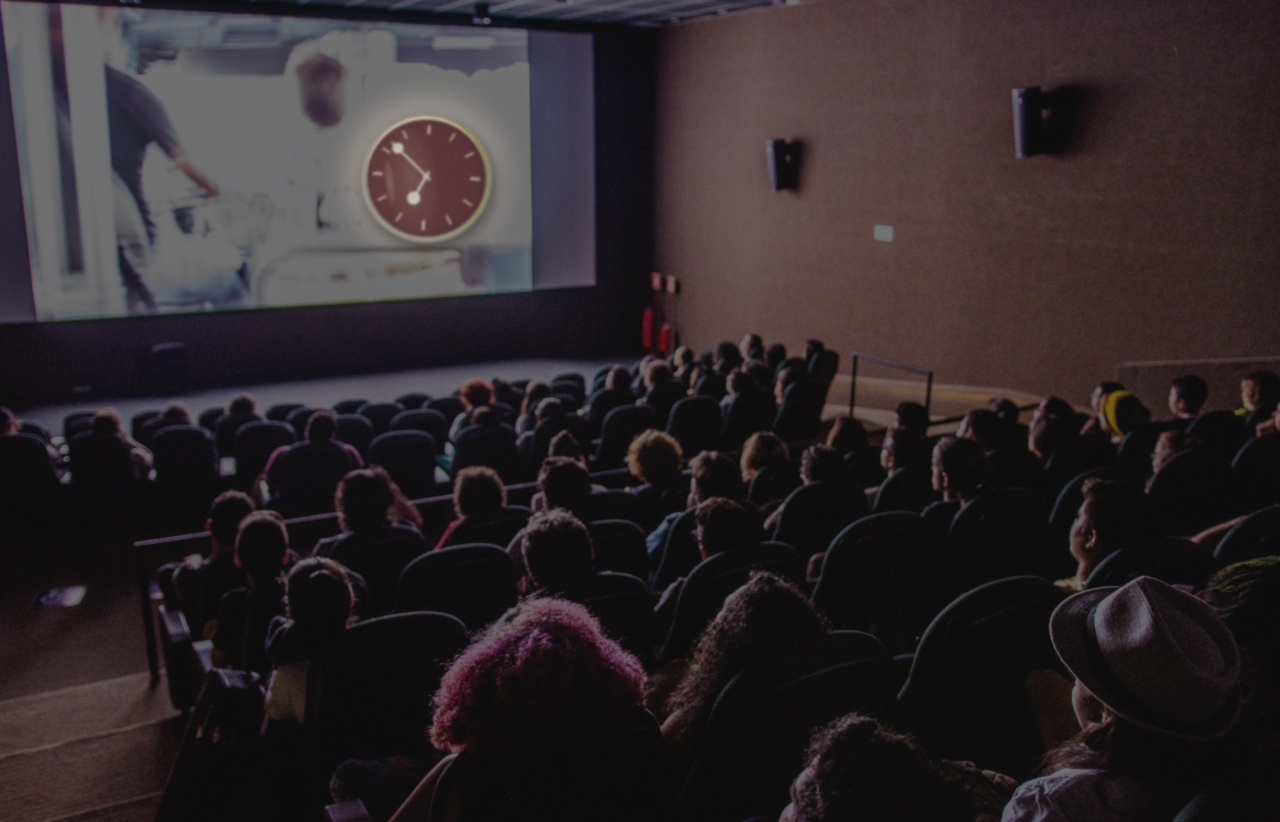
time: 6:52
